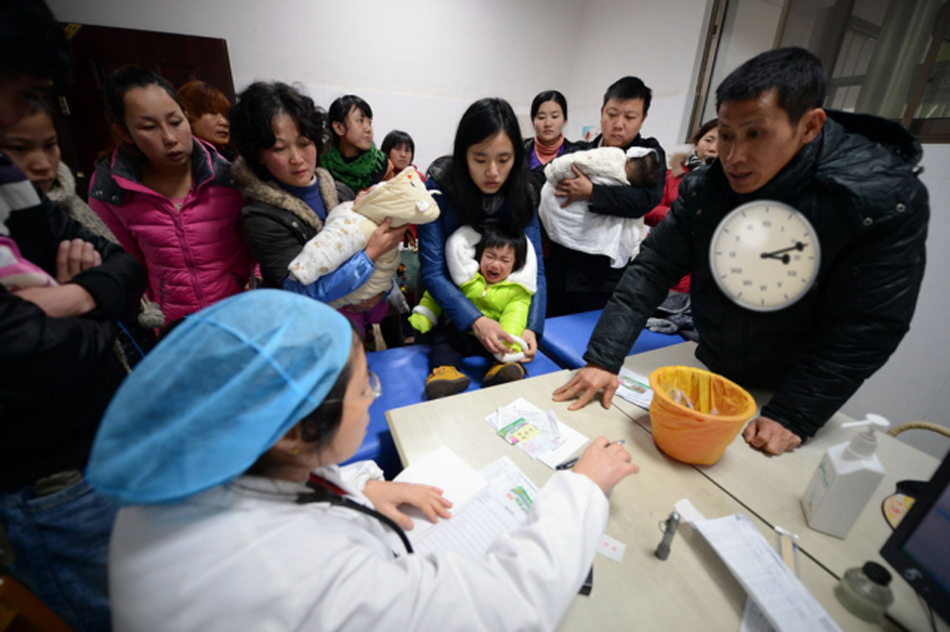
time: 3:12
